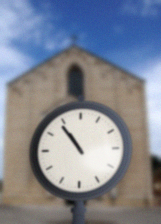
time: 10:54
